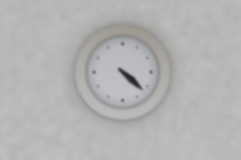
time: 4:22
